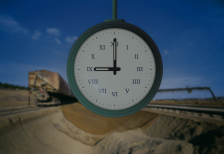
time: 9:00
